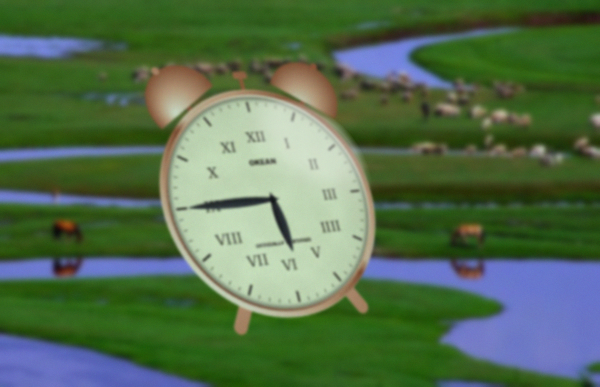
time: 5:45
